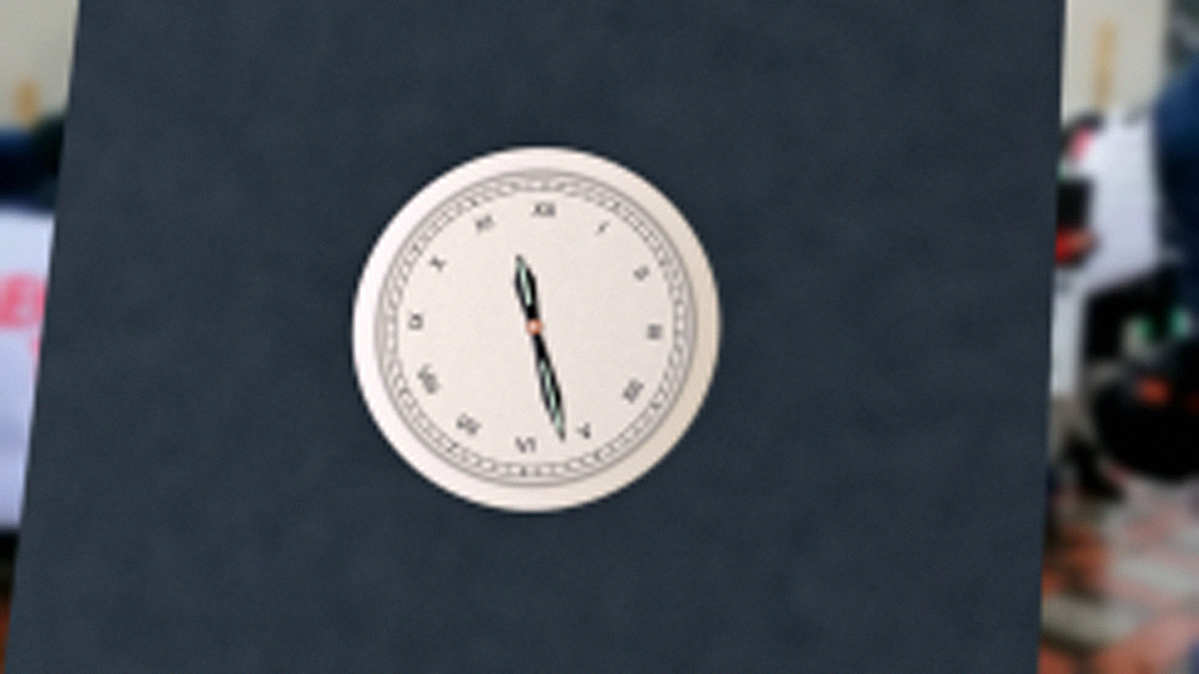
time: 11:27
